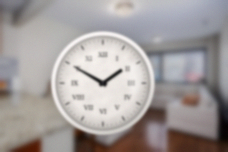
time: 1:50
